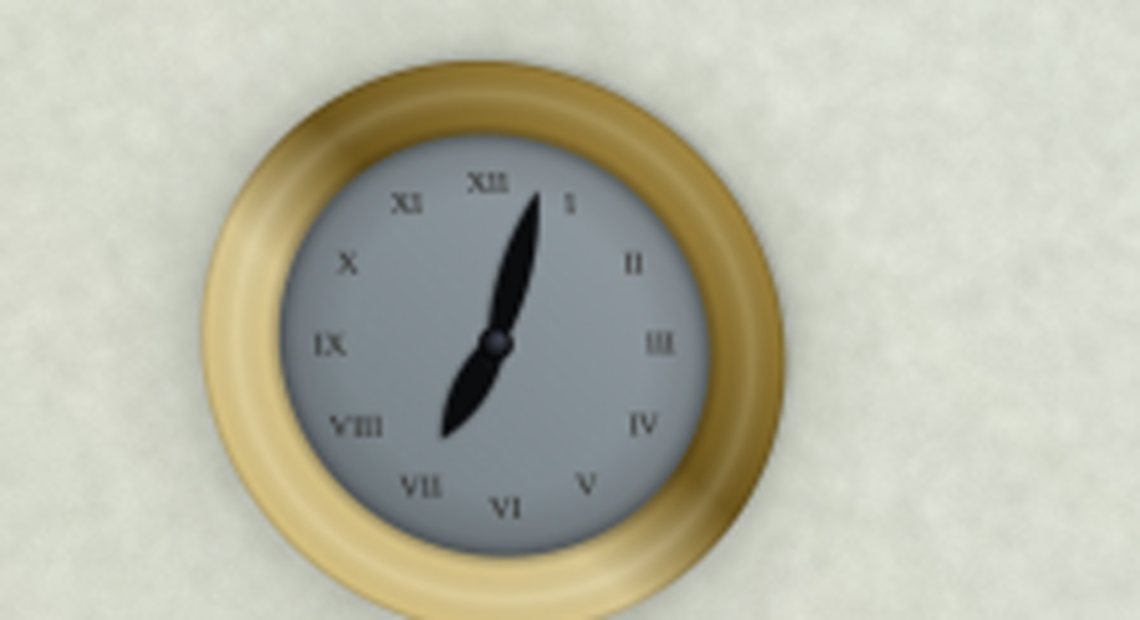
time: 7:03
